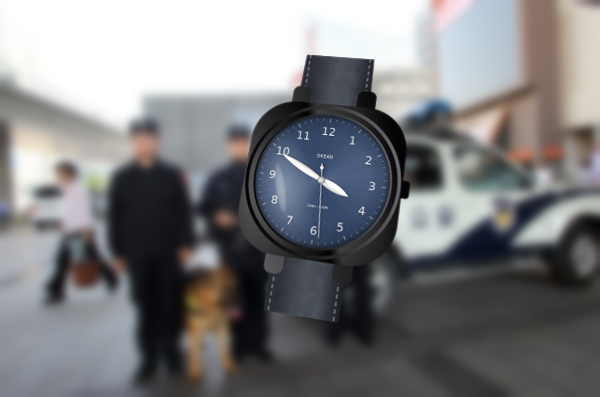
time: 3:49:29
